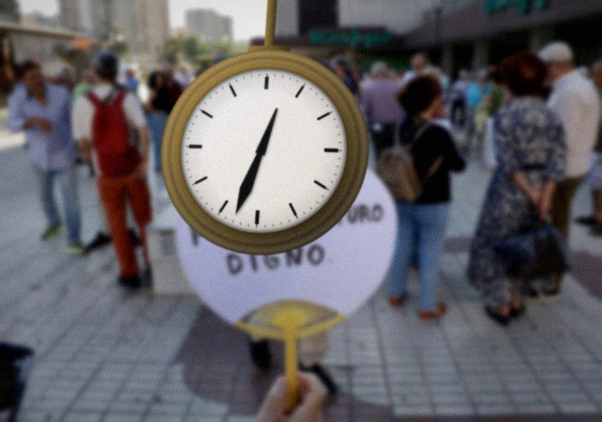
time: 12:33
